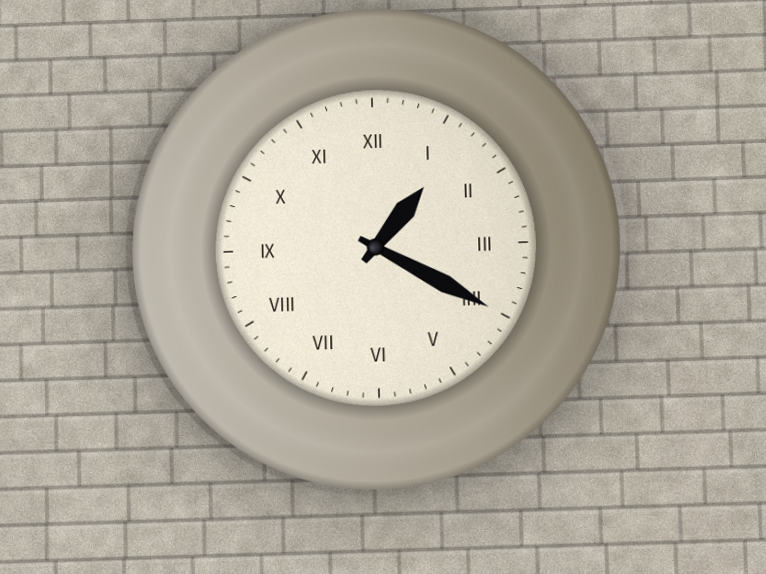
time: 1:20
